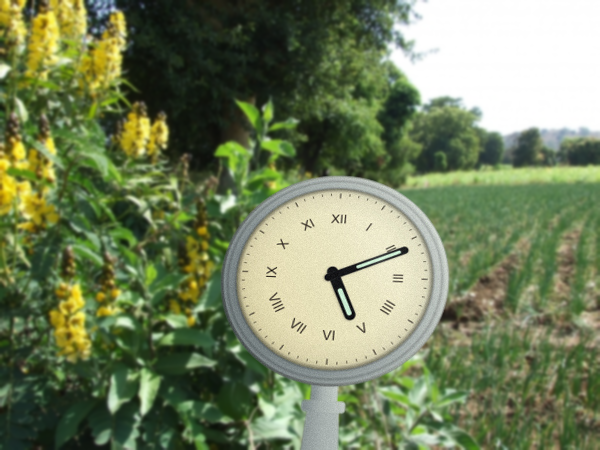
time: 5:11
